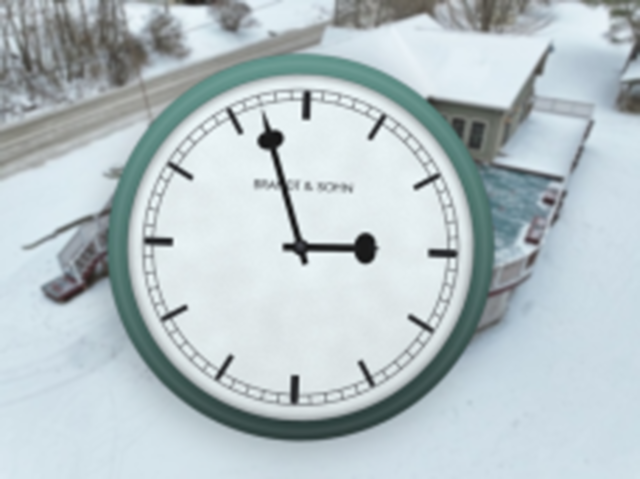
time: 2:57
